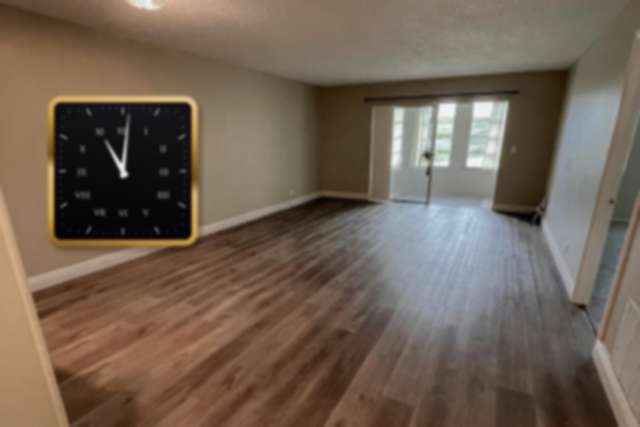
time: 11:01
